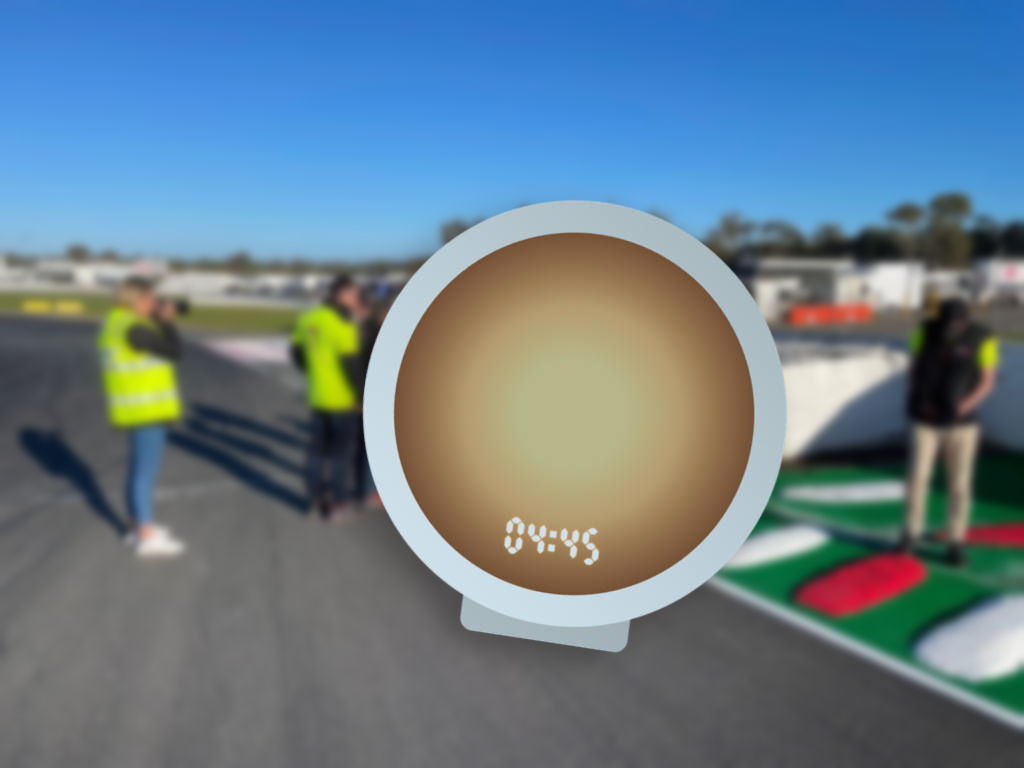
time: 4:45
